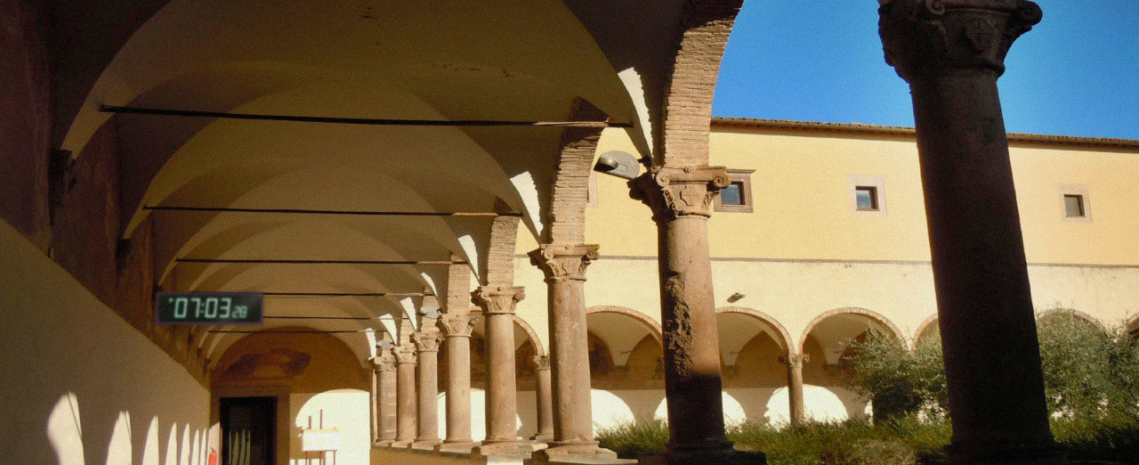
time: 7:03
